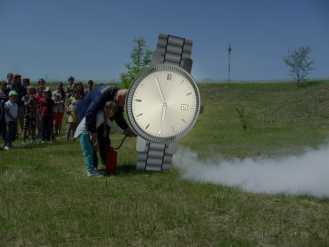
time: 5:55
